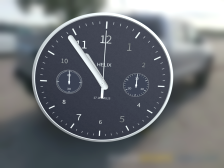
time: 10:54
